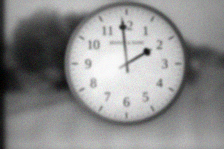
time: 1:59
